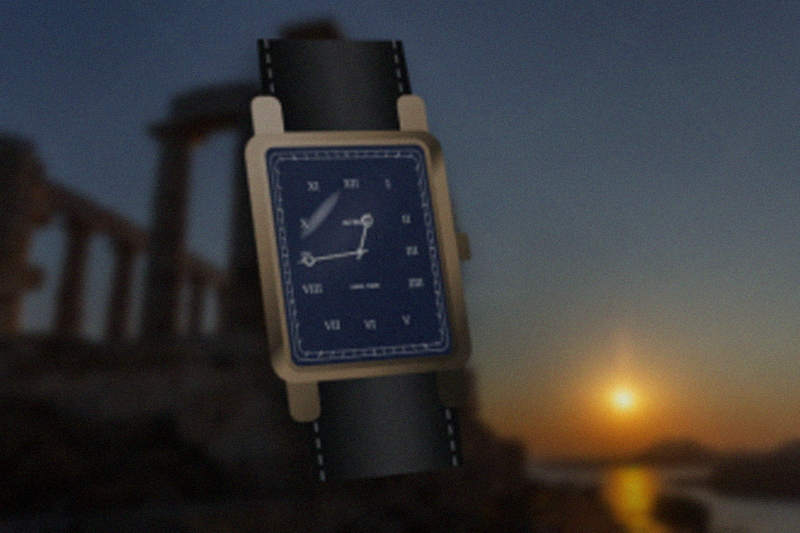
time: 12:44
